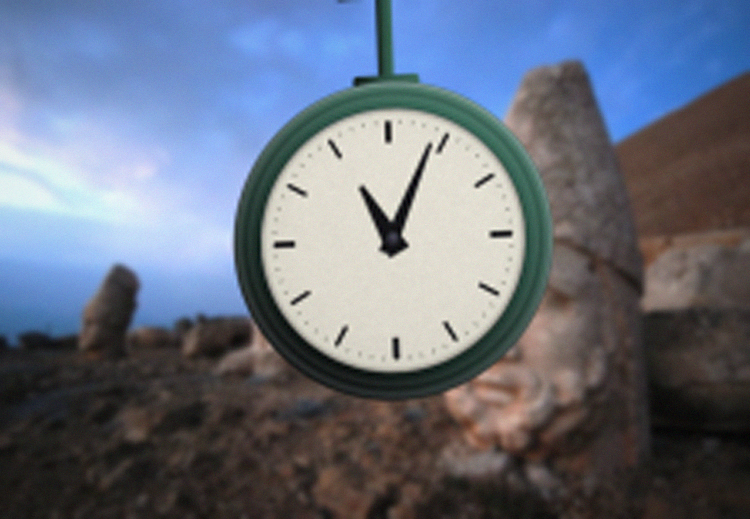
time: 11:04
